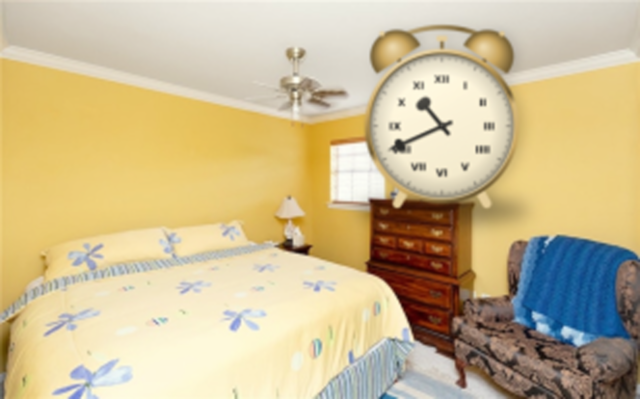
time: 10:41
